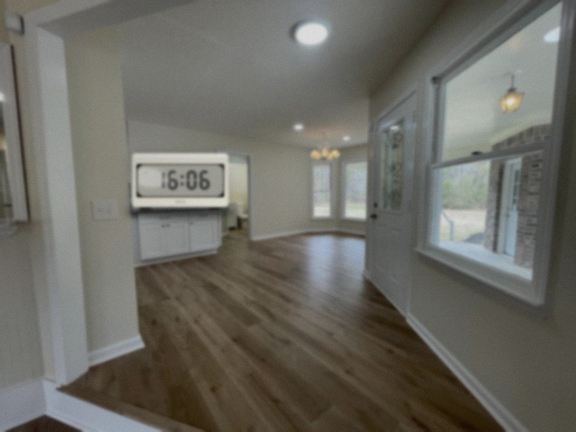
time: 16:06
